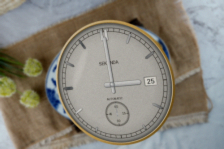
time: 3:00
